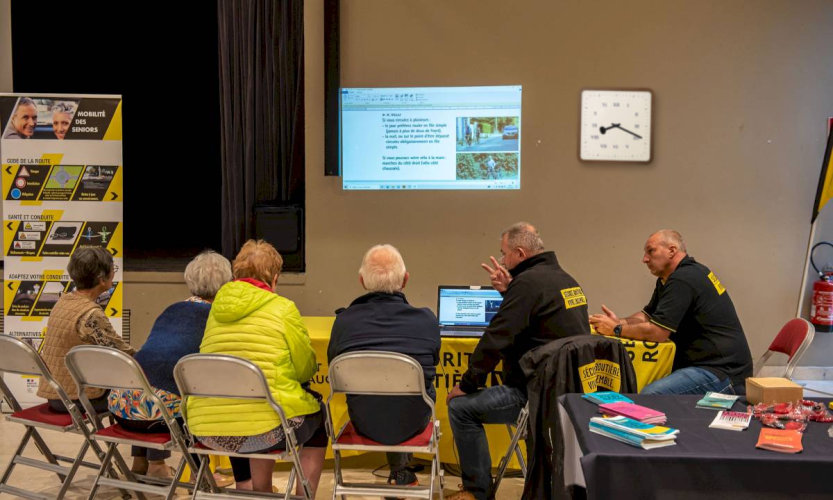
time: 8:19
